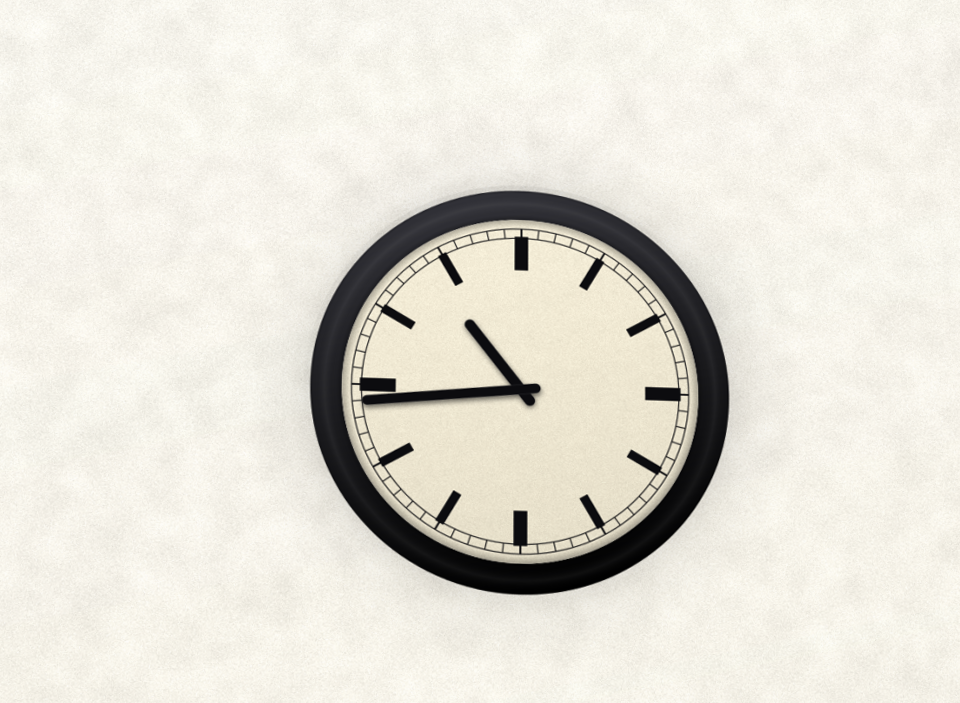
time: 10:44
